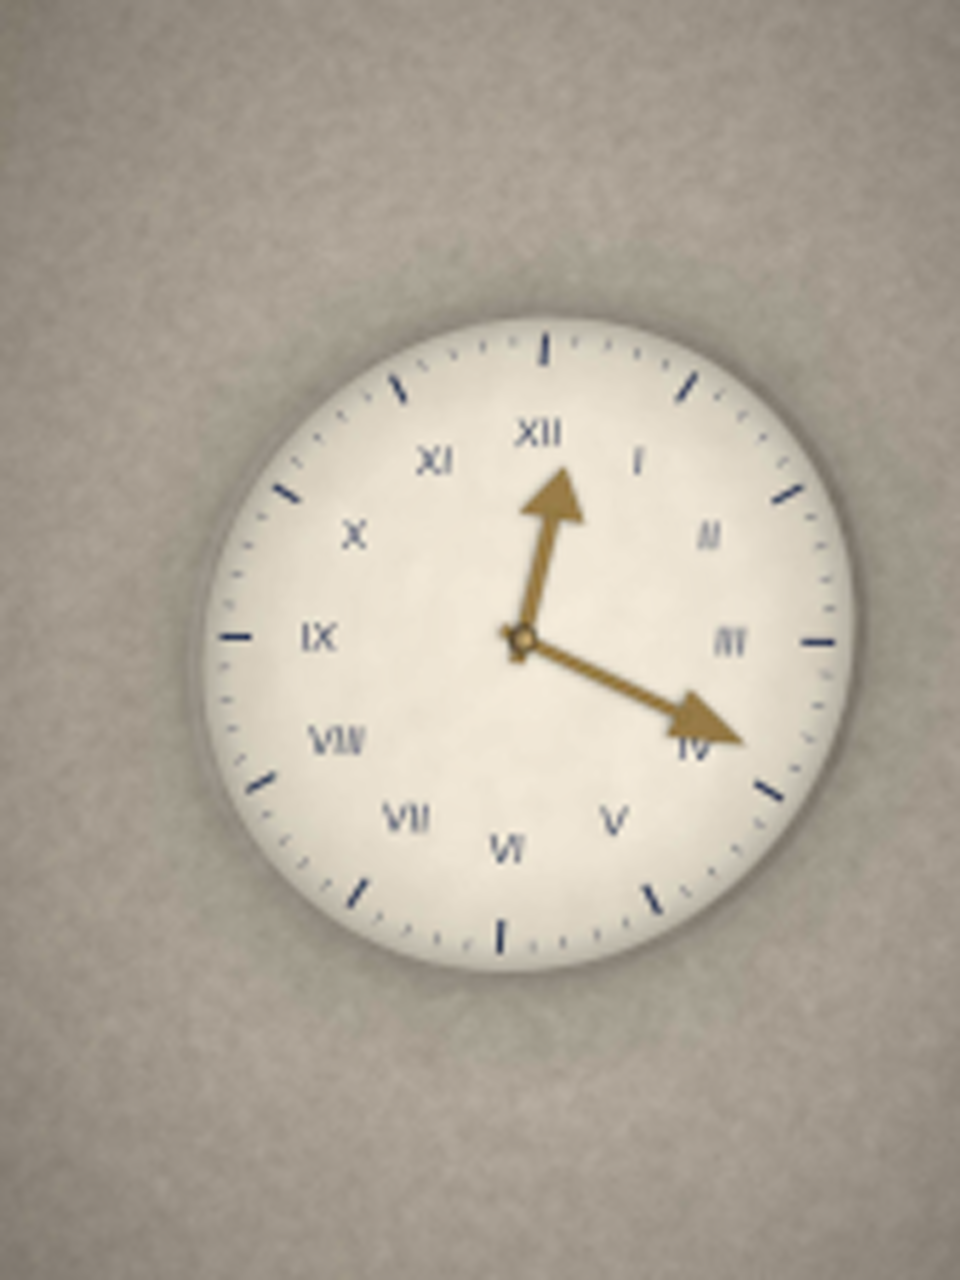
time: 12:19
